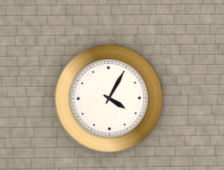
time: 4:05
